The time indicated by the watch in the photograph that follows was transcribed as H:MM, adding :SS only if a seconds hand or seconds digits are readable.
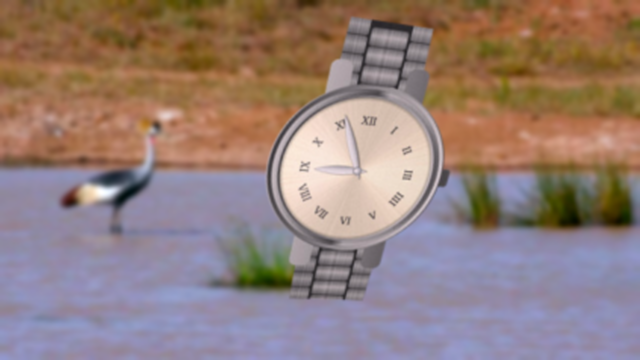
8:56
